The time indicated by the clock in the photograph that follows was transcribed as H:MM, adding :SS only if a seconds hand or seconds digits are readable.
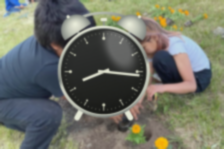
8:16
